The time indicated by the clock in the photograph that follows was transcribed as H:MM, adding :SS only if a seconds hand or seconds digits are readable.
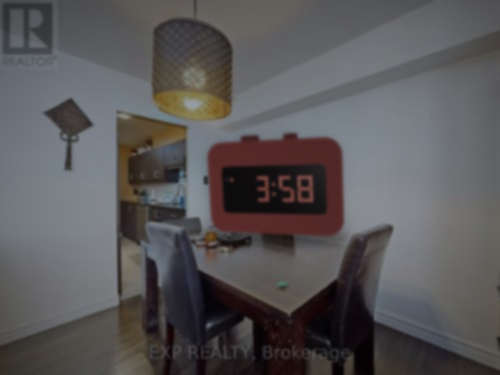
3:58
